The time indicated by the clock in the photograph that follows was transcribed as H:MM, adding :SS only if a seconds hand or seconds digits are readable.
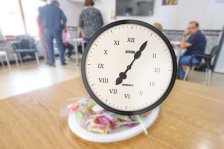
7:05
